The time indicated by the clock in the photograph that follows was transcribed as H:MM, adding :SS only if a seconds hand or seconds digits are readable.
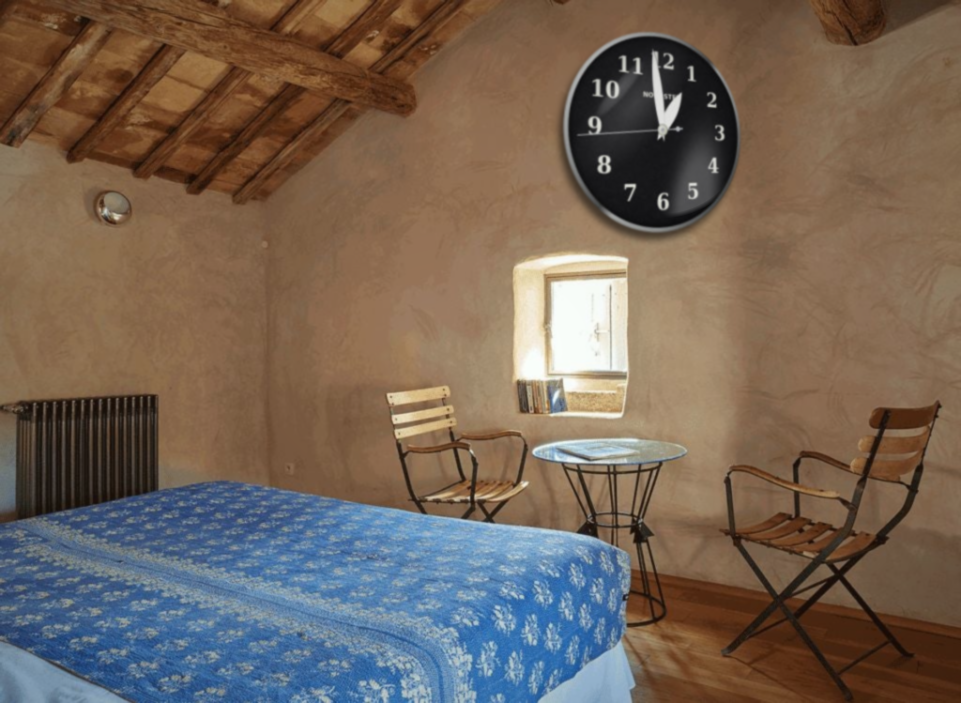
12:58:44
